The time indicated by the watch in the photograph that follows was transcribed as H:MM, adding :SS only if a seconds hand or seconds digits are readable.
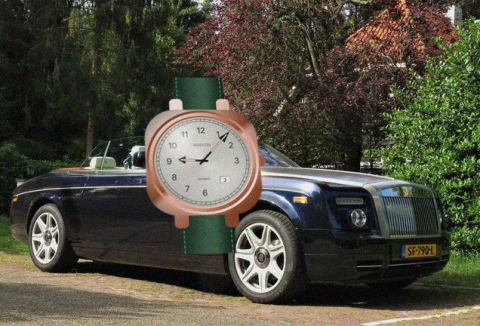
9:07
